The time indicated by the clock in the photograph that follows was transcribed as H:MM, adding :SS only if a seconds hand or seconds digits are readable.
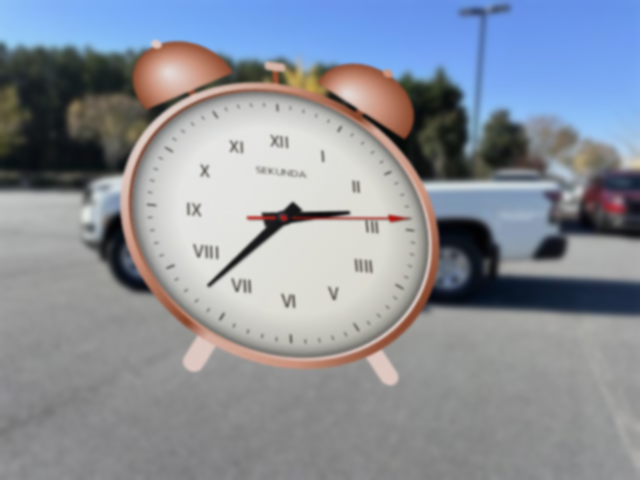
2:37:14
